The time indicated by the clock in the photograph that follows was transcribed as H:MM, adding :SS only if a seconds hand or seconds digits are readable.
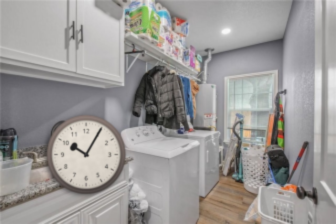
10:05
